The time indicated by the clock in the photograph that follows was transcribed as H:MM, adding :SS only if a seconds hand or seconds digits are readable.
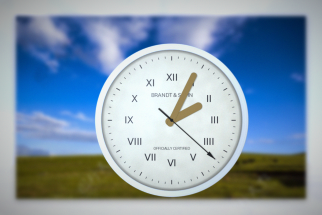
2:04:22
